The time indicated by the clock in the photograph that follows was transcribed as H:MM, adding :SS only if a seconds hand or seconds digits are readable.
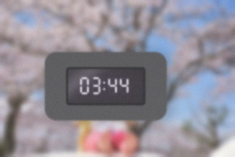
3:44
